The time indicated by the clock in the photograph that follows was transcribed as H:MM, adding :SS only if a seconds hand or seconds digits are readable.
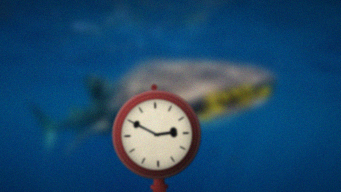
2:50
